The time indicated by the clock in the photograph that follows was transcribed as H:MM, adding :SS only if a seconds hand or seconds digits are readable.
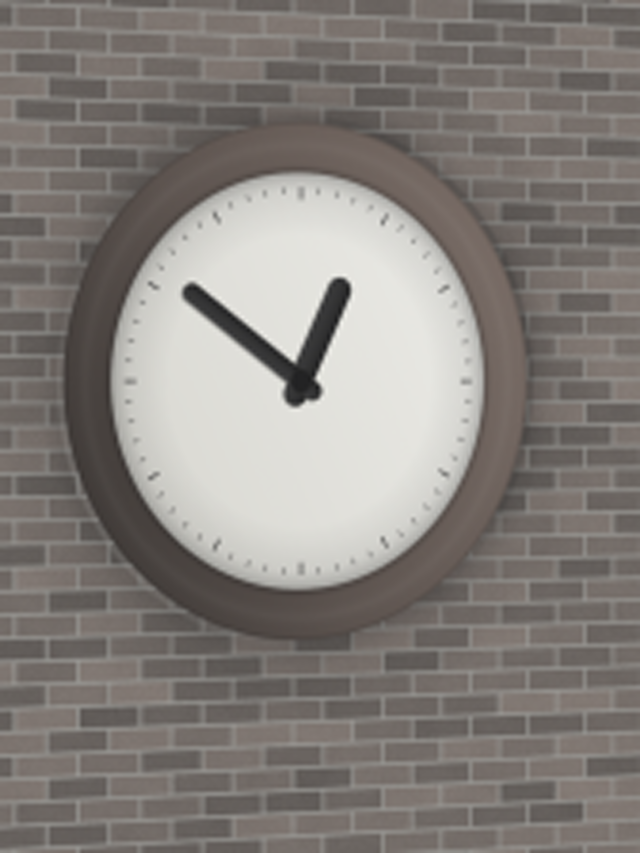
12:51
